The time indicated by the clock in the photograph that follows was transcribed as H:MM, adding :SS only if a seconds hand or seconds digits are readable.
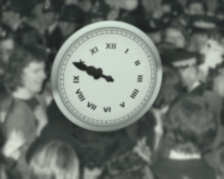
9:49
